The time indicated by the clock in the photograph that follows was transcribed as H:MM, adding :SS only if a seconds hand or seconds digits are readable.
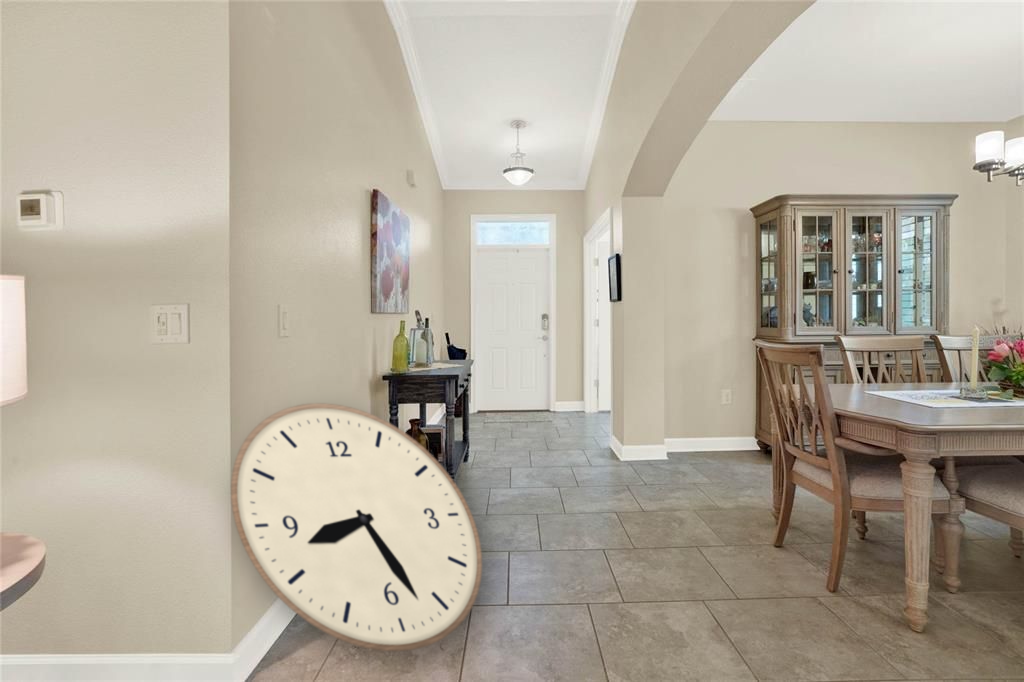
8:27
